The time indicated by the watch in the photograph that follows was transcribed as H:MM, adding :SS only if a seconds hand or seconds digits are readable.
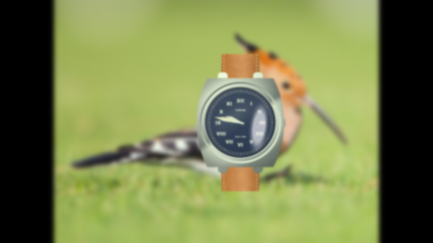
9:47
